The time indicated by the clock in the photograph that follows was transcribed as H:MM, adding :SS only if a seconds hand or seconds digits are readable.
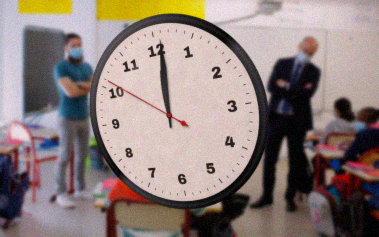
12:00:51
